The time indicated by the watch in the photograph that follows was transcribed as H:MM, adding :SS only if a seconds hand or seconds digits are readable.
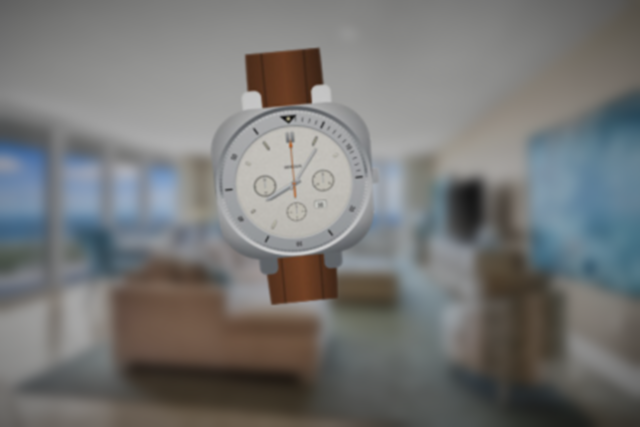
8:06
